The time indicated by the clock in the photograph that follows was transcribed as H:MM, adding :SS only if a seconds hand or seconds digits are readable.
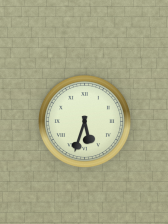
5:33
